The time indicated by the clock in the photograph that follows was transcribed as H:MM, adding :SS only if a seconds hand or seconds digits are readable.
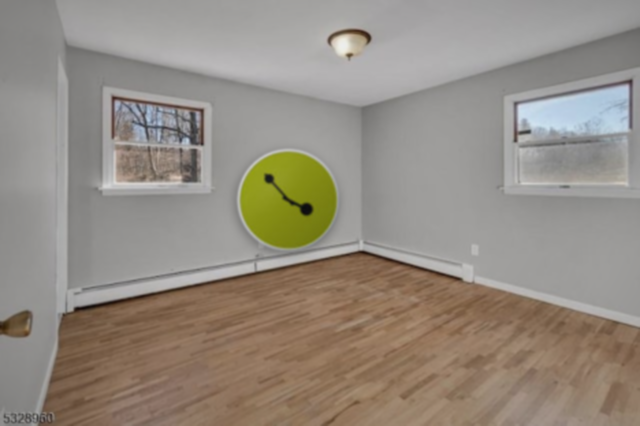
3:53
